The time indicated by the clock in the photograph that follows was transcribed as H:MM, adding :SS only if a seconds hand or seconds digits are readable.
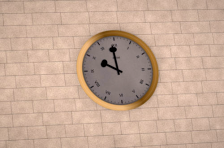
9:59
